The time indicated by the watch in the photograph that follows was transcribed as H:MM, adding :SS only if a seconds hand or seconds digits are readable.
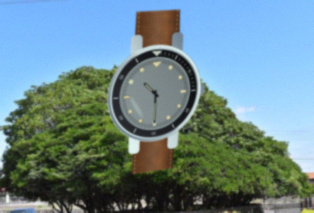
10:30
